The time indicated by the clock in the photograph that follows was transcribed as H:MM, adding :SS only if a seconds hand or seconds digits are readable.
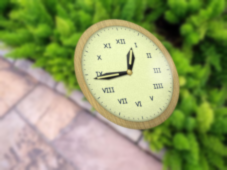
12:44
